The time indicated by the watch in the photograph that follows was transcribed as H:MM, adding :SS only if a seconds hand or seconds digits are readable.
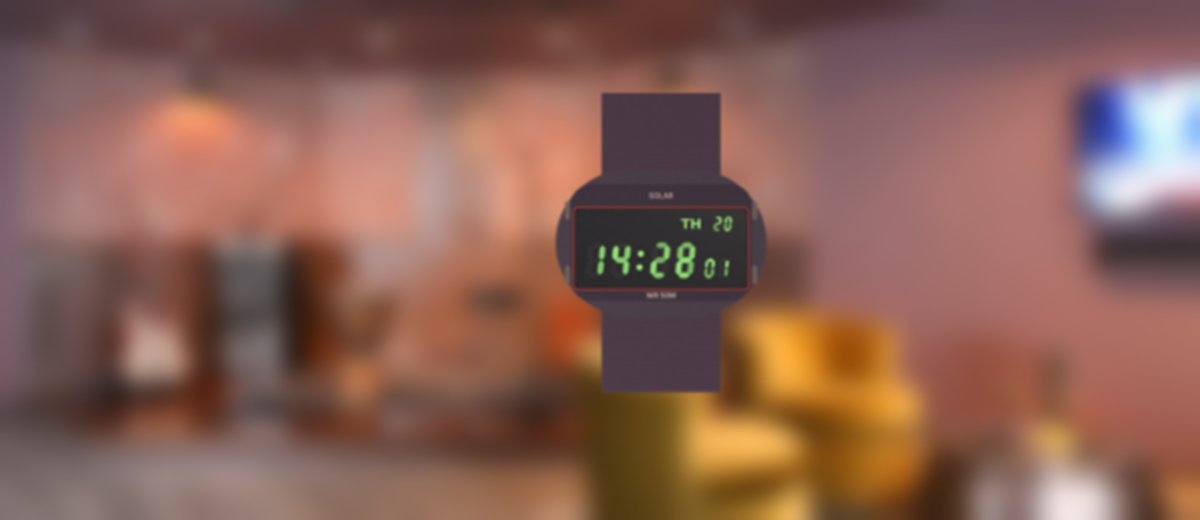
14:28:01
